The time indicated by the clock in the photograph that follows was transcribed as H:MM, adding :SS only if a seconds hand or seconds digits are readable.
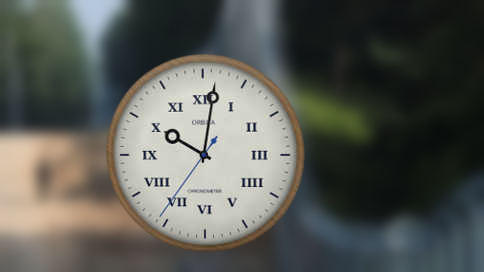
10:01:36
